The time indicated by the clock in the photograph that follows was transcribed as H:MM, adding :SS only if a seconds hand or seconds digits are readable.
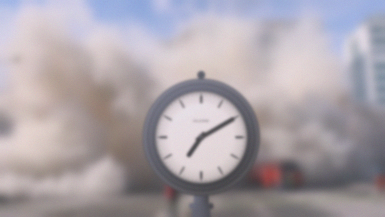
7:10
